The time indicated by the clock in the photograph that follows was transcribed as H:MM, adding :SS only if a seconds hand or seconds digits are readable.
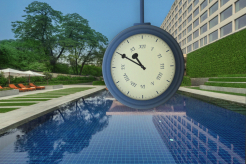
10:50
